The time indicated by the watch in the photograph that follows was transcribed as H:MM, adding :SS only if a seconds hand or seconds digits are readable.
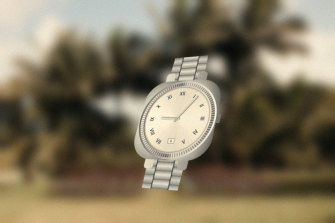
9:06
